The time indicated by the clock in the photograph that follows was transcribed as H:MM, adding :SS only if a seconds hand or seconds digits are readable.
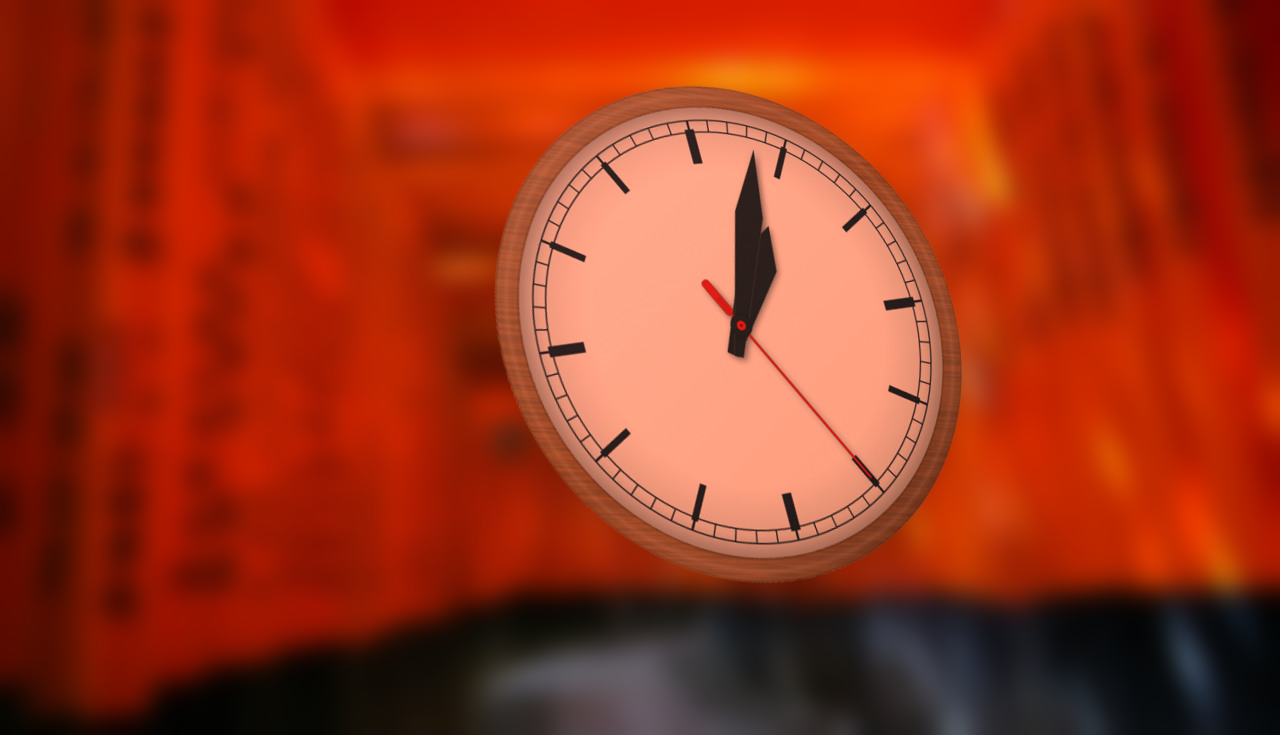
1:03:25
